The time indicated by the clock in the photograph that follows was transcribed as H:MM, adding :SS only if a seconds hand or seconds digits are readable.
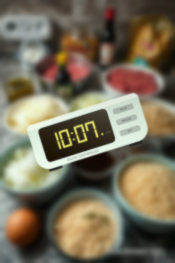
10:07
